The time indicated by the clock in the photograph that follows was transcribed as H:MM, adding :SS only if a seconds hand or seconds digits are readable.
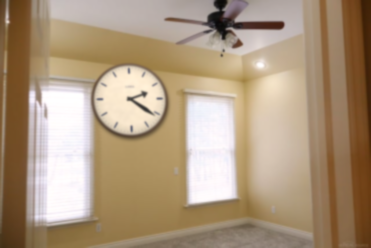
2:21
